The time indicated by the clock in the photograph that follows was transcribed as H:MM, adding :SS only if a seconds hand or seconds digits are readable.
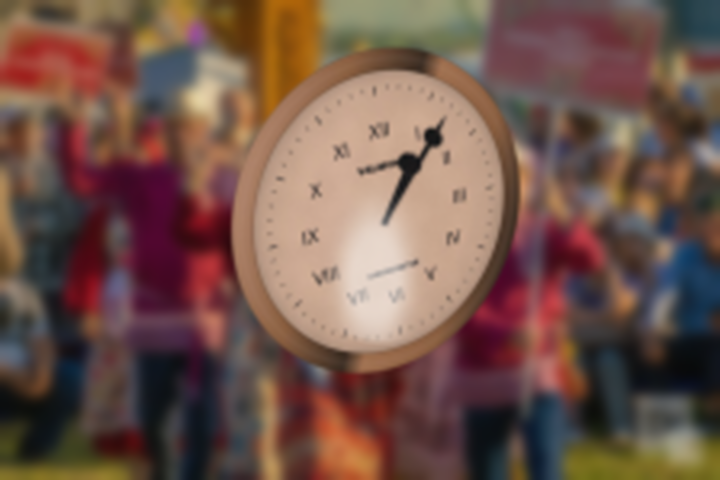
1:07
